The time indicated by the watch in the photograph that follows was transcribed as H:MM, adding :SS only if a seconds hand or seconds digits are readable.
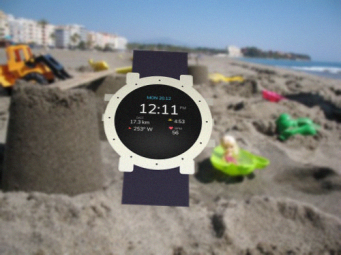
12:11
